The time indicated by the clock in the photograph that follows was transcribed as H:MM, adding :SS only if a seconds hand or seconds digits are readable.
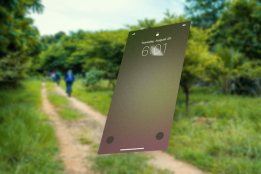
6:01
